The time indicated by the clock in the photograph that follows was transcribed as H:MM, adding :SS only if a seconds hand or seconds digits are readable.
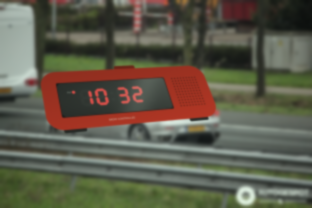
10:32
